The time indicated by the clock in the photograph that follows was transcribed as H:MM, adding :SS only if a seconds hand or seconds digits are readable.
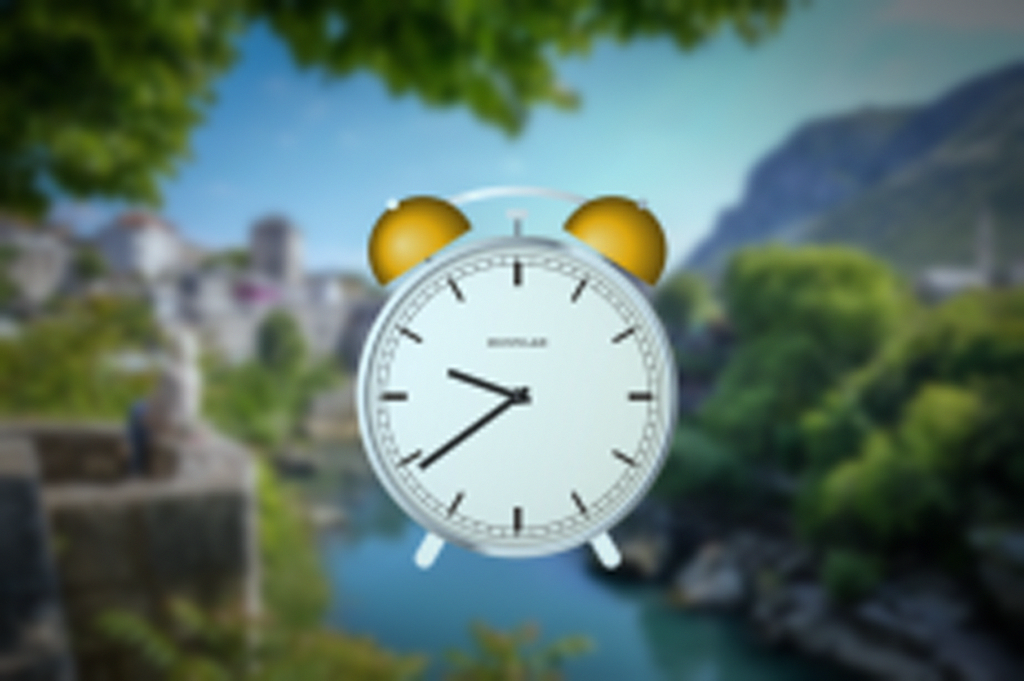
9:39
